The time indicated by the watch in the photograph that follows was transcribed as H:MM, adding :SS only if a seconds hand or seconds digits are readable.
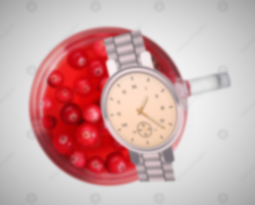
1:22
